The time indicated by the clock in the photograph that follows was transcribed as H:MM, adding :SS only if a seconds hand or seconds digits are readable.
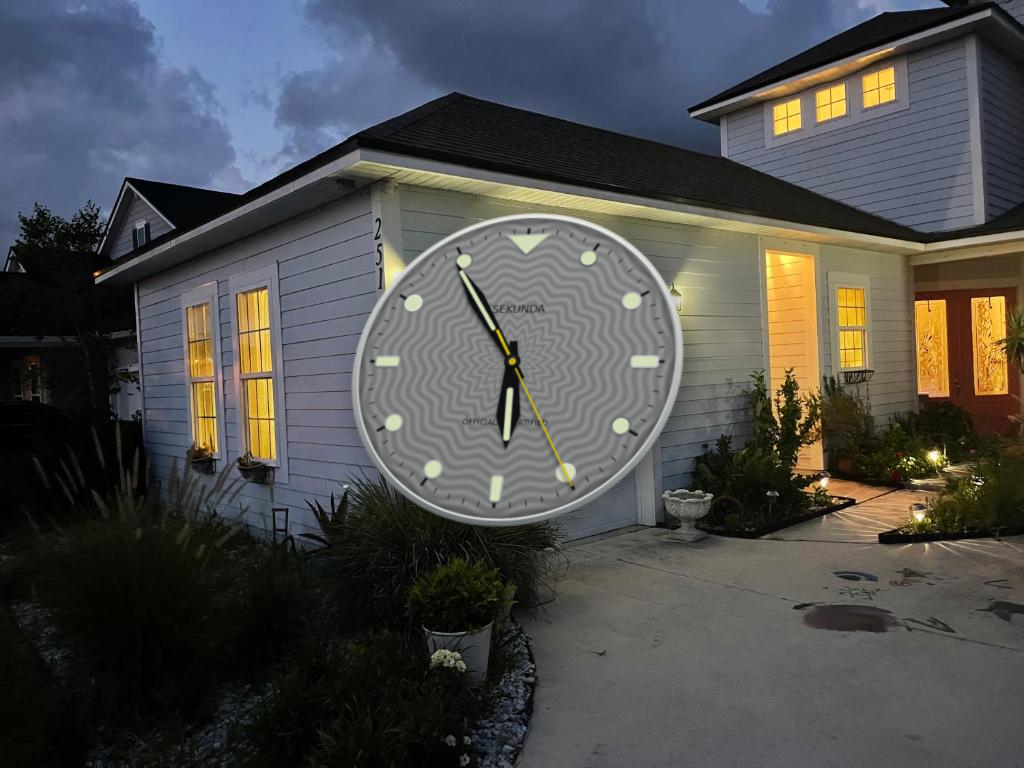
5:54:25
